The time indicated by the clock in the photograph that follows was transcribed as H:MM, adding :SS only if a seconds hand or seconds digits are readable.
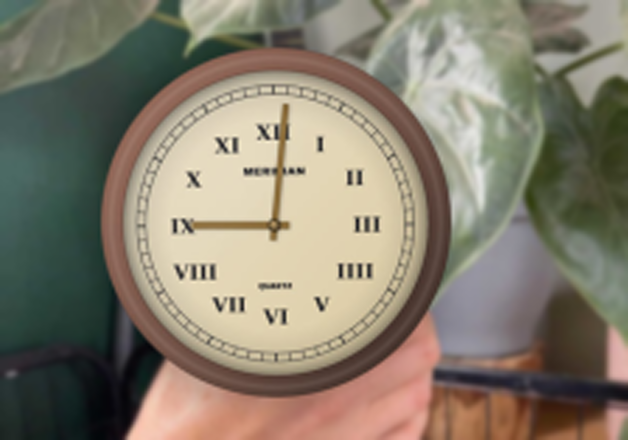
9:01
